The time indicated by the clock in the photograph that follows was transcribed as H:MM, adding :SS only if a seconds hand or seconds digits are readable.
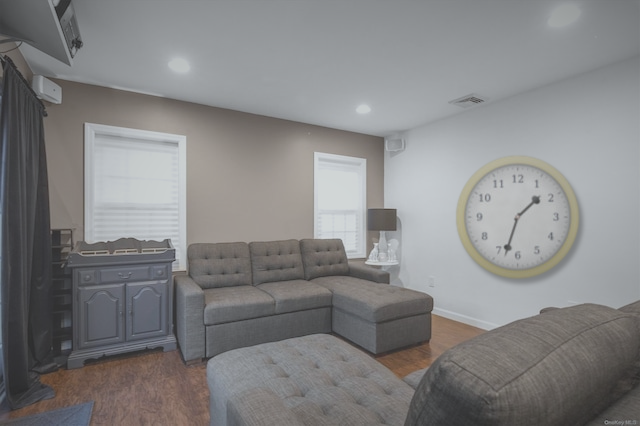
1:33
